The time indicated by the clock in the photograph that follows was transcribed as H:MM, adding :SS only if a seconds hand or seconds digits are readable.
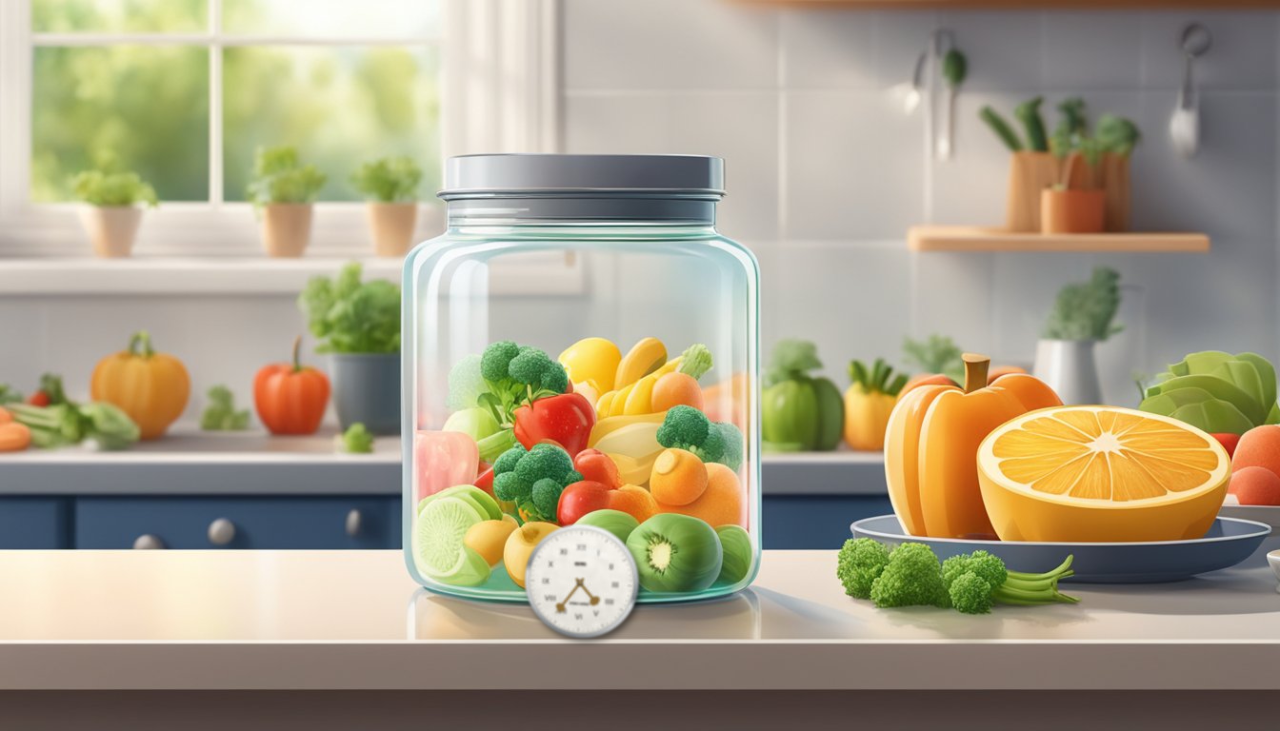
4:36
